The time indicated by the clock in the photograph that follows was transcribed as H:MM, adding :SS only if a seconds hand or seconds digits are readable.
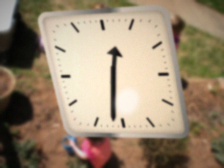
12:32
